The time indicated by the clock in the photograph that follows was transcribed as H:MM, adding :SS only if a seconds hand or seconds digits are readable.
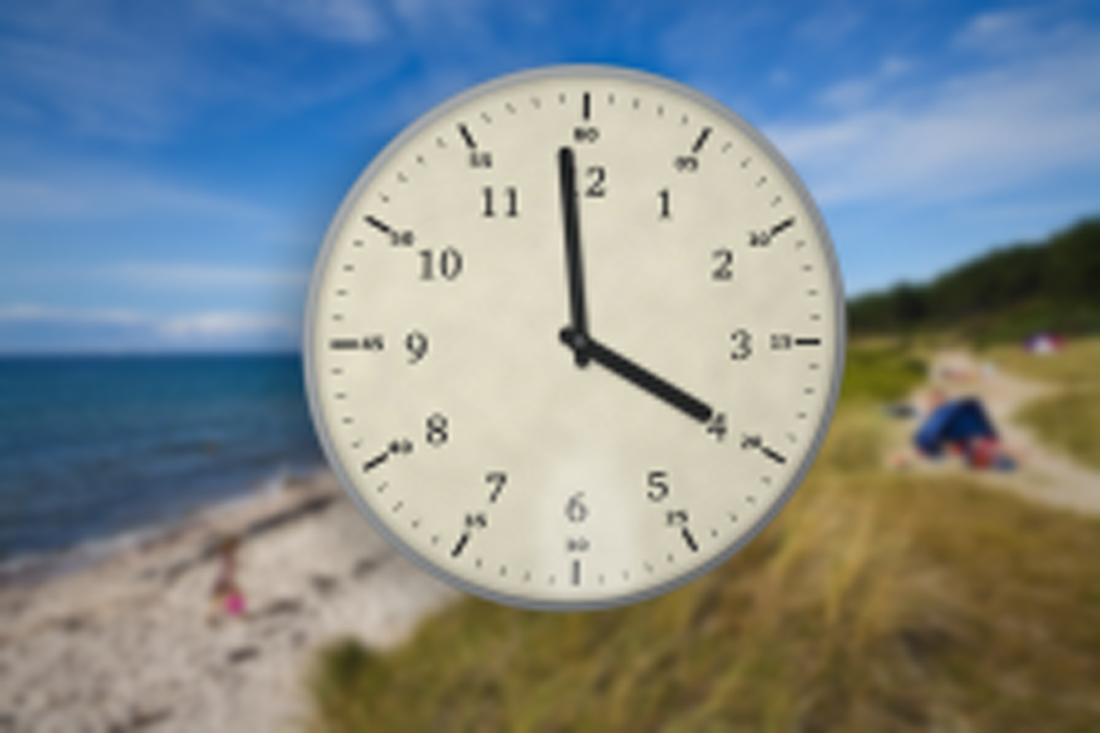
3:59
